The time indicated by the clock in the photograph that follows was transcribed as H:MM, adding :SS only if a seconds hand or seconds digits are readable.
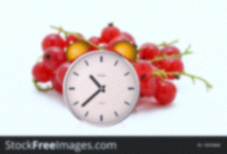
10:38
